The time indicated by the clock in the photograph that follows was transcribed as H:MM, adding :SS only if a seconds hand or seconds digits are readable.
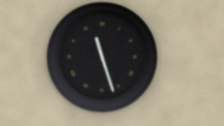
11:27
